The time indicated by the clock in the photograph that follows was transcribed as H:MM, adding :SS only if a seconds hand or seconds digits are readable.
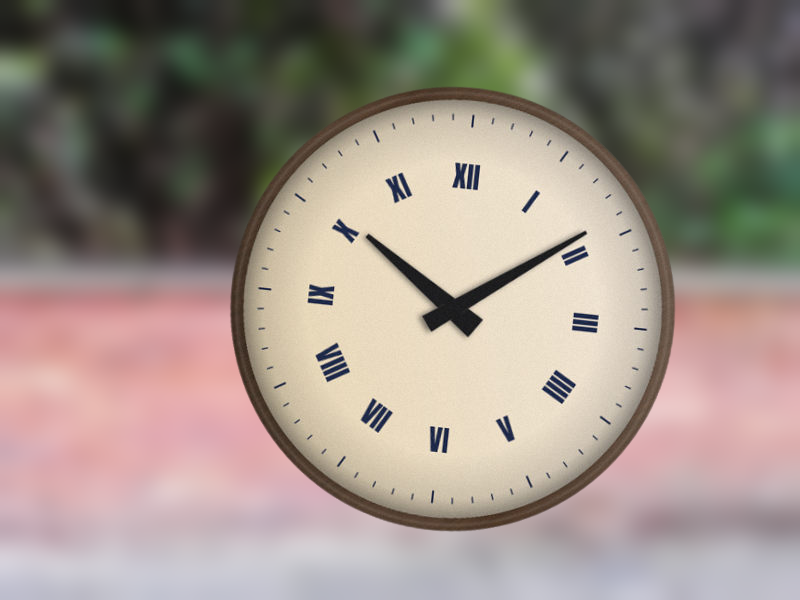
10:09
